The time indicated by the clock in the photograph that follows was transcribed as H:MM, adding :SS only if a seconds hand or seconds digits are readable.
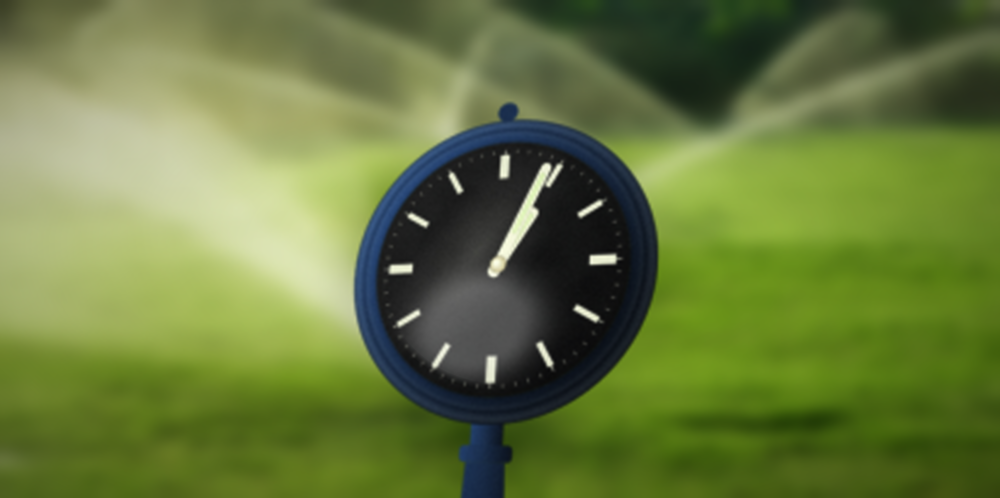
1:04
